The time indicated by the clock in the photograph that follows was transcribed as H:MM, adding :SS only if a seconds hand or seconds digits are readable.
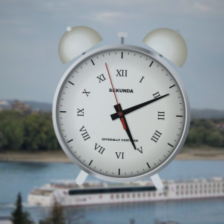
5:10:57
